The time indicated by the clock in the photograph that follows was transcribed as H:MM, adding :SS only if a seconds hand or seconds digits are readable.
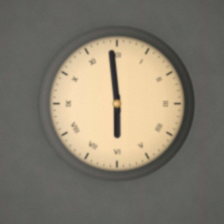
5:59
